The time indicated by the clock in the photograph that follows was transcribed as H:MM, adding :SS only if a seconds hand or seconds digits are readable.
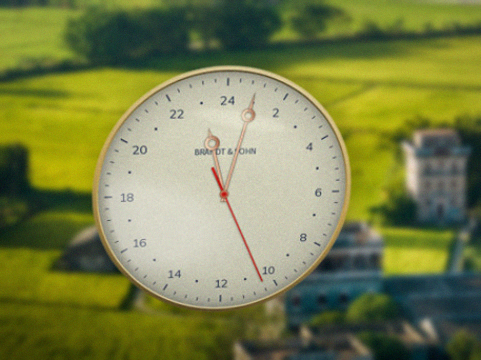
23:02:26
